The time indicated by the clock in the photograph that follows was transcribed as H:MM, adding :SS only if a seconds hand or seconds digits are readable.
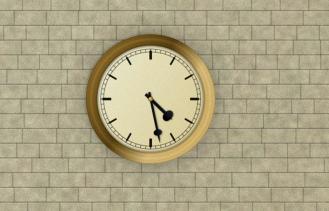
4:28
